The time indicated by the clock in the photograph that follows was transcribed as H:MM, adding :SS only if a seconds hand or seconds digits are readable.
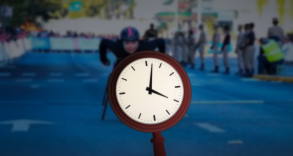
4:02
